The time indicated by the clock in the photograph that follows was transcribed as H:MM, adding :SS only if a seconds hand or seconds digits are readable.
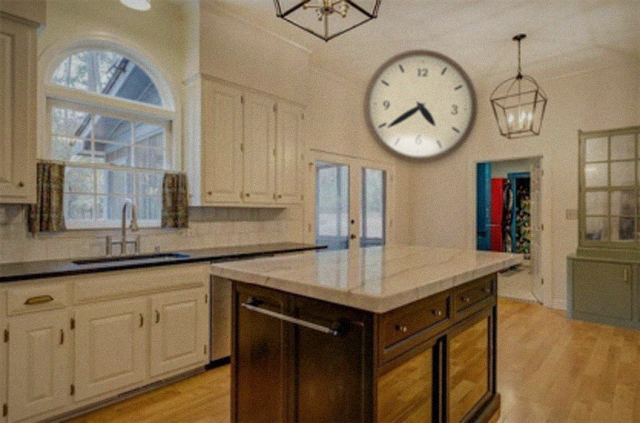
4:39
